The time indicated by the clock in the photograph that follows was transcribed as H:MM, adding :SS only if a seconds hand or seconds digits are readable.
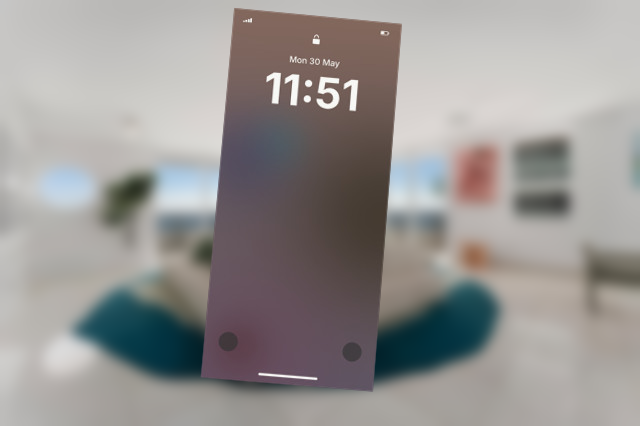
11:51
